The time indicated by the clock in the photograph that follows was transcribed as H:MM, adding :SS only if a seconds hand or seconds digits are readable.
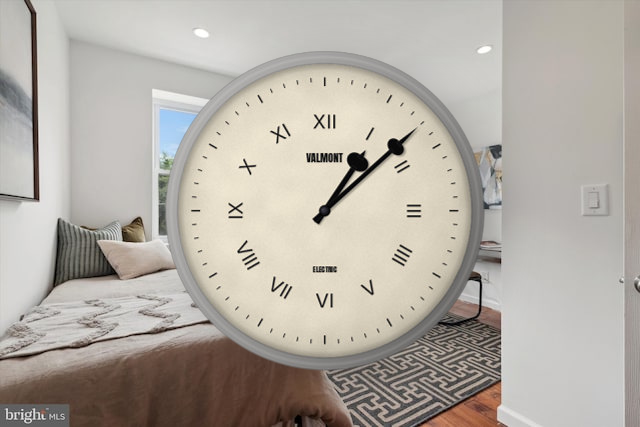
1:08
